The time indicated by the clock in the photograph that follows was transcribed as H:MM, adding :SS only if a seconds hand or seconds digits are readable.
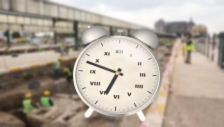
6:48
